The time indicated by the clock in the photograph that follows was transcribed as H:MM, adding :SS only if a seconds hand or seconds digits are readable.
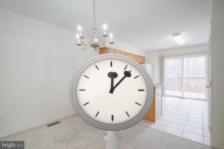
12:07
